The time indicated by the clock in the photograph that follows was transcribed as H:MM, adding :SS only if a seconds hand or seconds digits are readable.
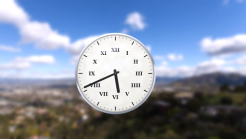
5:41
